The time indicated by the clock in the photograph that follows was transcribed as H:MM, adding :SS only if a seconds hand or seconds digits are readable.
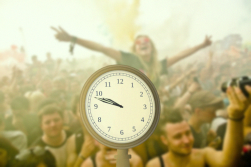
9:48
